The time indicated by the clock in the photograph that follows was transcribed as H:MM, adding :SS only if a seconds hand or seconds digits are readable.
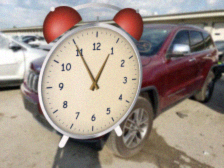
12:55
